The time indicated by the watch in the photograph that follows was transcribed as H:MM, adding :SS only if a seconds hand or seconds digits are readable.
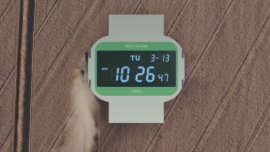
10:26:47
